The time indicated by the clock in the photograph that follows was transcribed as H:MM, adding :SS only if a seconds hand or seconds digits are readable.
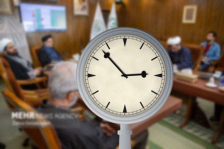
2:53
